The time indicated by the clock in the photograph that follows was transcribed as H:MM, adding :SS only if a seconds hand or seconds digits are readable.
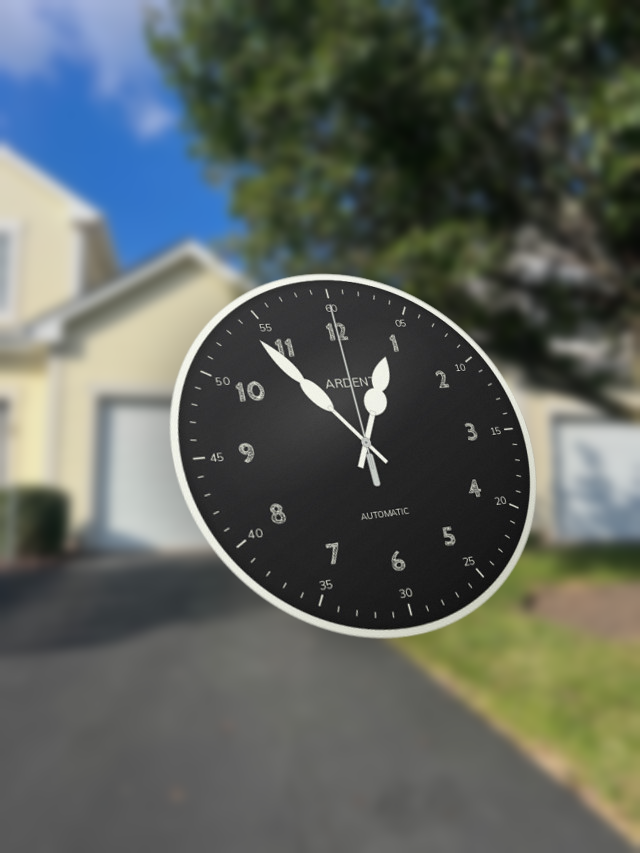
12:54:00
